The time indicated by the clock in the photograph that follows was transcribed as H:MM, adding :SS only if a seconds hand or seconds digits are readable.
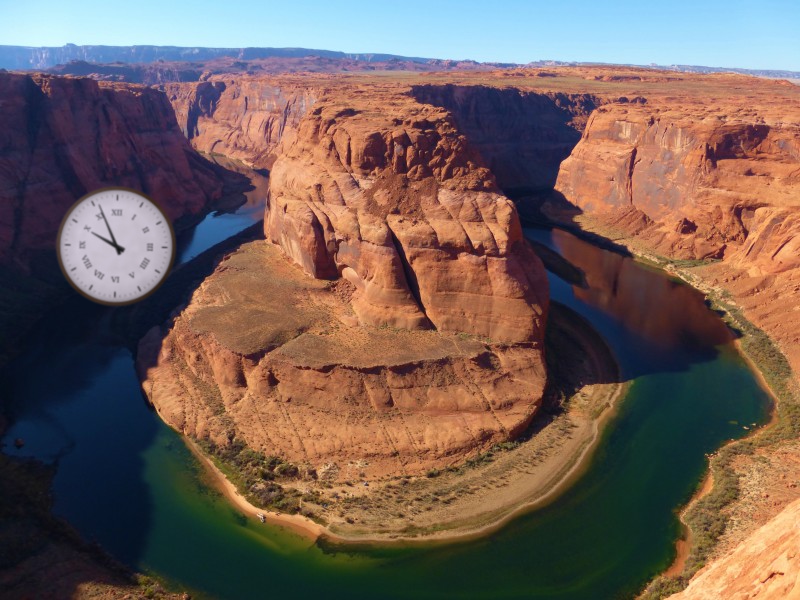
9:56
